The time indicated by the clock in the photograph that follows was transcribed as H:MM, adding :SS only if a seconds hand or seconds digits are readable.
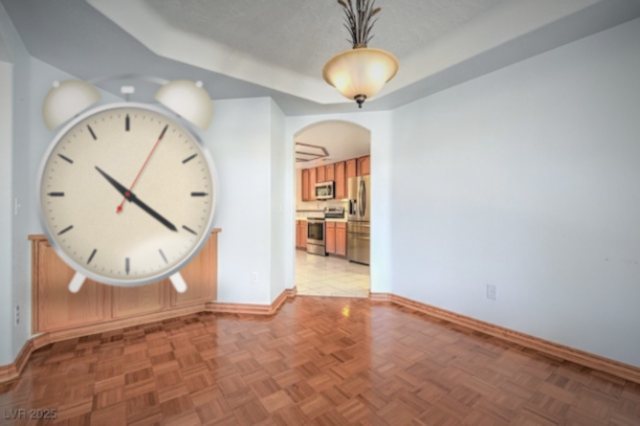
10:21:05
